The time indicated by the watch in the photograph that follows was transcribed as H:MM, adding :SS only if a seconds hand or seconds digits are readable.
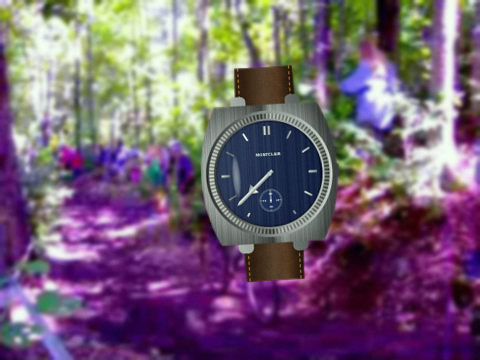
7:38
